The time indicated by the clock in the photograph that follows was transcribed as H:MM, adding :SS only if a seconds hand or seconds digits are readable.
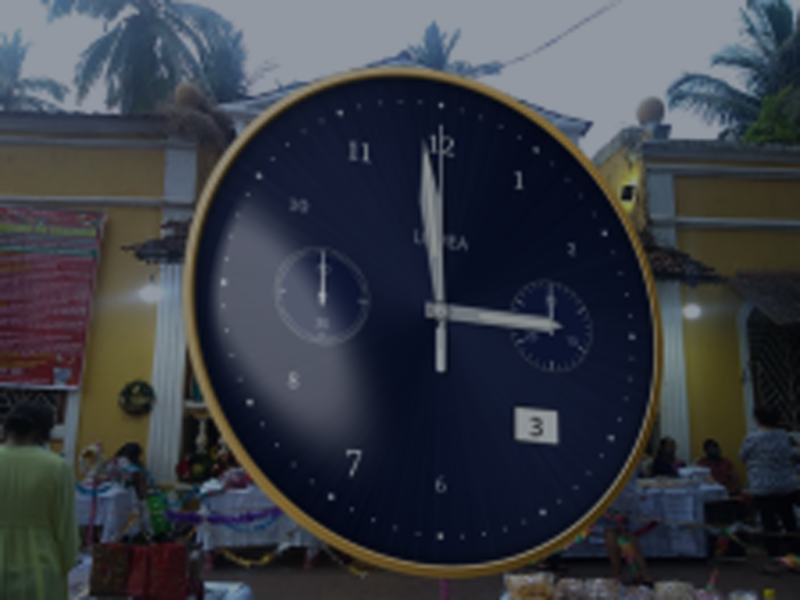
2:59
